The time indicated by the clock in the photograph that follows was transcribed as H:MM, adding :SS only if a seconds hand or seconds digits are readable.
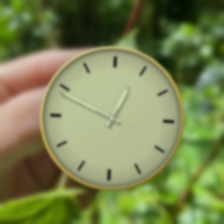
12:49
